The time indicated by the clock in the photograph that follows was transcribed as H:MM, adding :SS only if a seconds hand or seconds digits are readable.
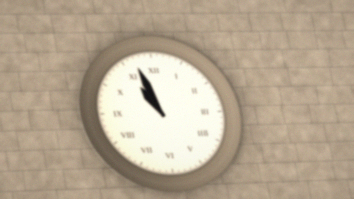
10:57
